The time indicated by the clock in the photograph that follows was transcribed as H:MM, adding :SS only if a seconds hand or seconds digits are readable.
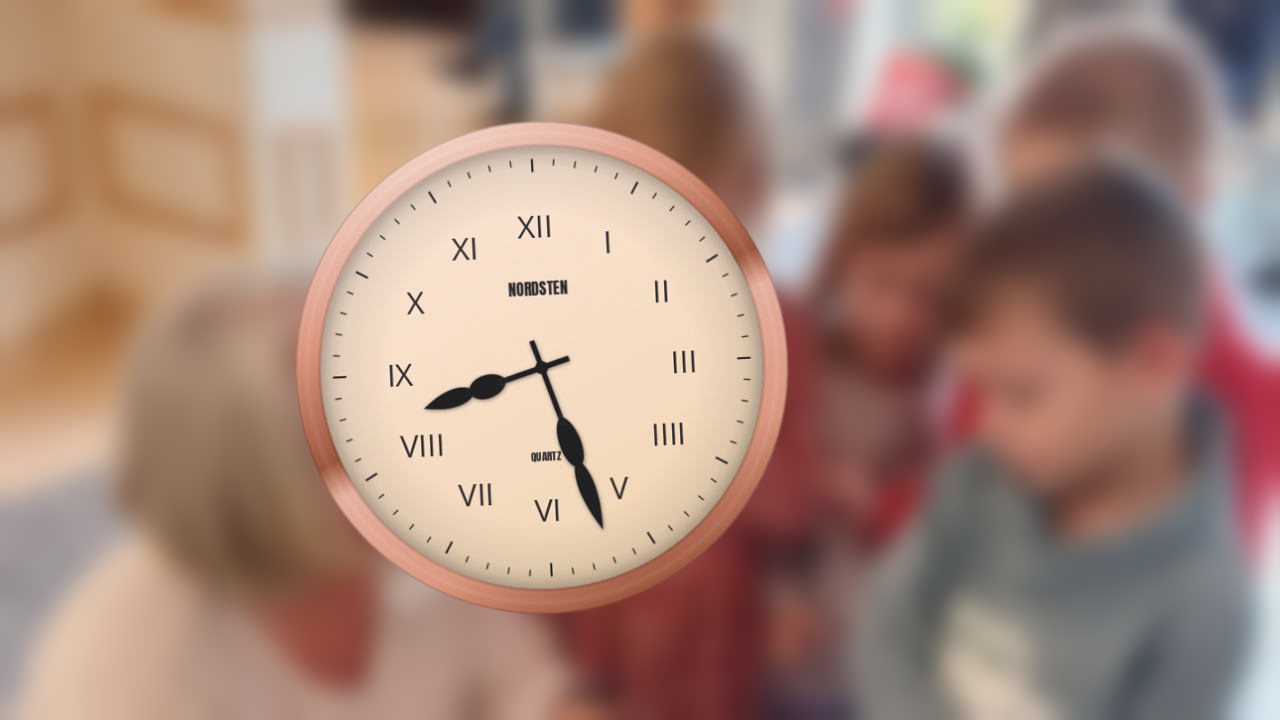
8:27
